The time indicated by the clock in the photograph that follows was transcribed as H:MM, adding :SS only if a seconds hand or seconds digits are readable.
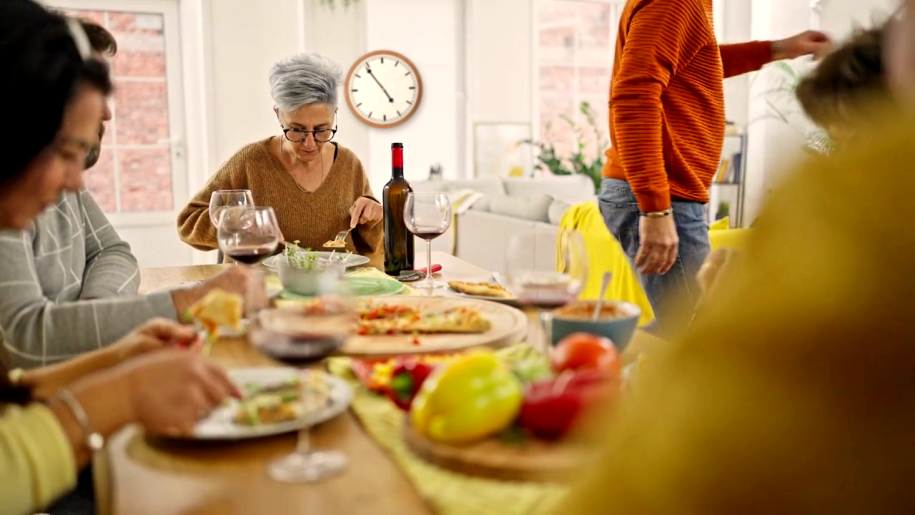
4:54
